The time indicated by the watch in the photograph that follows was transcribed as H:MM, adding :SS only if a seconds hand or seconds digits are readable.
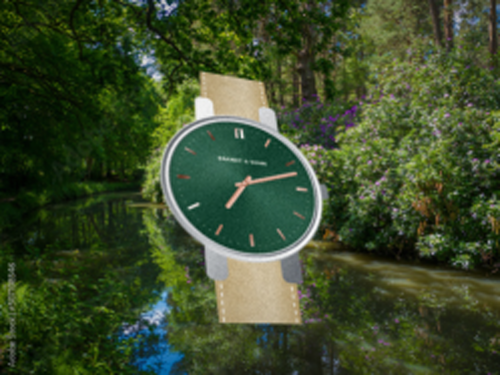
7:12
